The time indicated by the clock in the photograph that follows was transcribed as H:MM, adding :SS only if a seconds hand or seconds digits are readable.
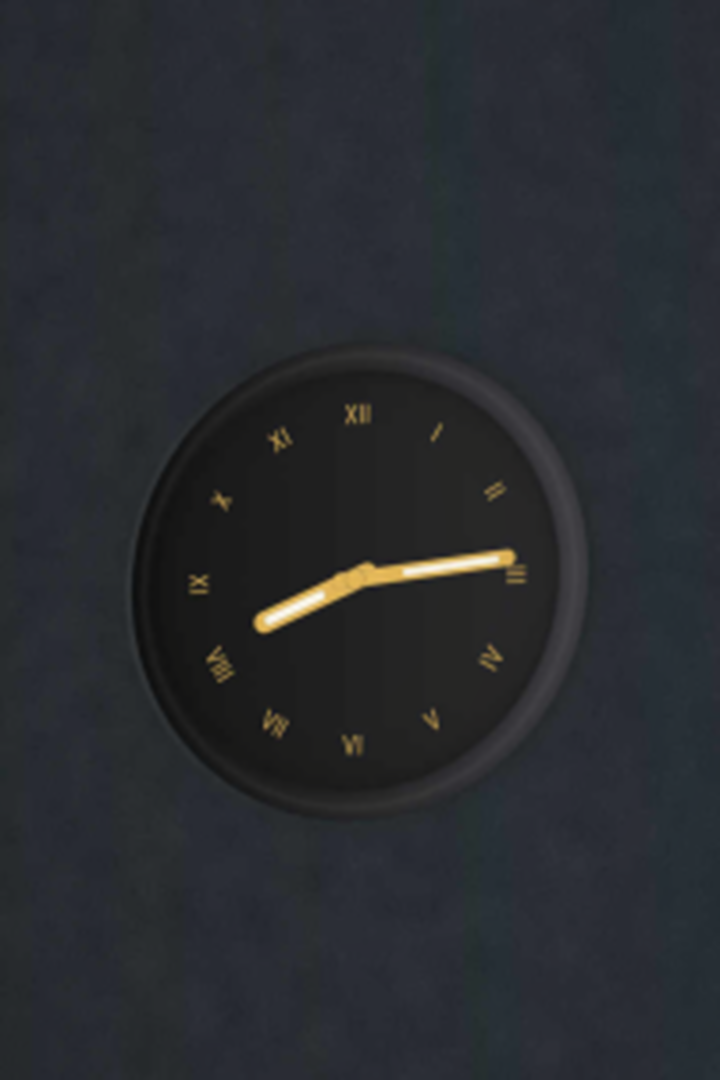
8:14
